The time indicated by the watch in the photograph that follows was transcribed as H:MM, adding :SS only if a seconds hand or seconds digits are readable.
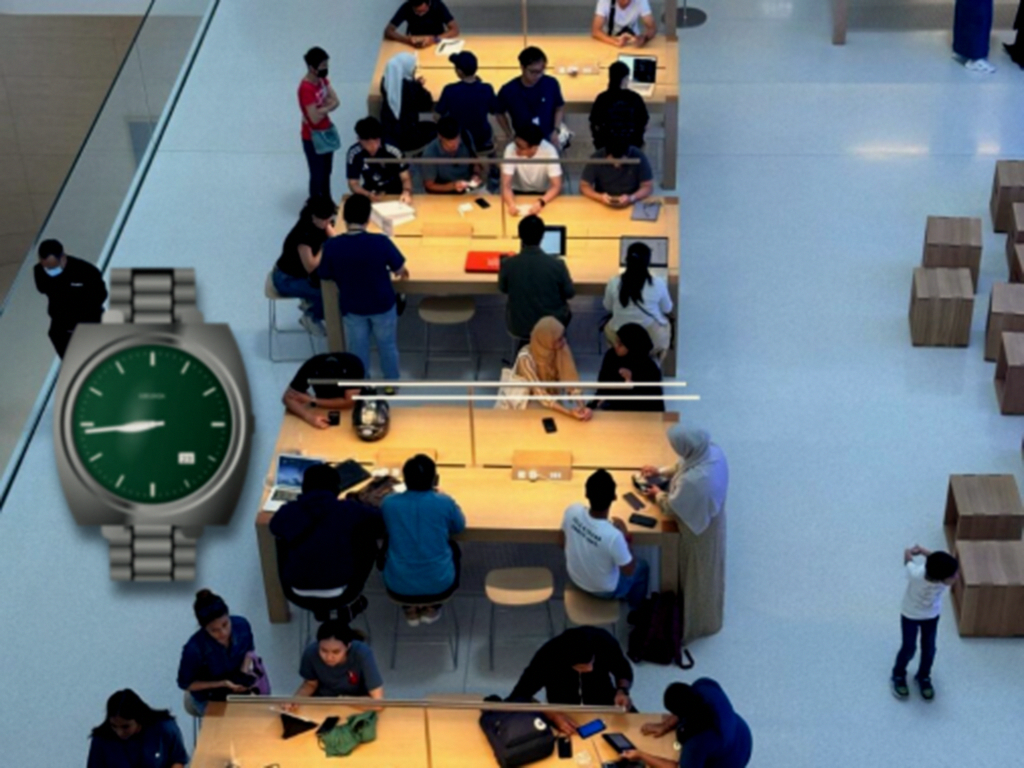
8:44
